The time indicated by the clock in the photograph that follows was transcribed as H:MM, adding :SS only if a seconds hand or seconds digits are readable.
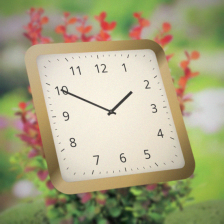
1:50
